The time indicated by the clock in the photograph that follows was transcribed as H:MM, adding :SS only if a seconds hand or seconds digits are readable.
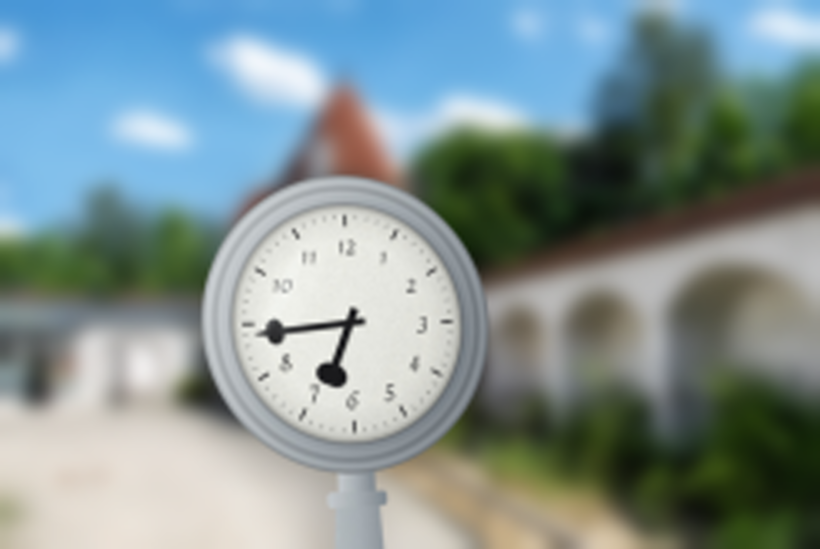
6:44
